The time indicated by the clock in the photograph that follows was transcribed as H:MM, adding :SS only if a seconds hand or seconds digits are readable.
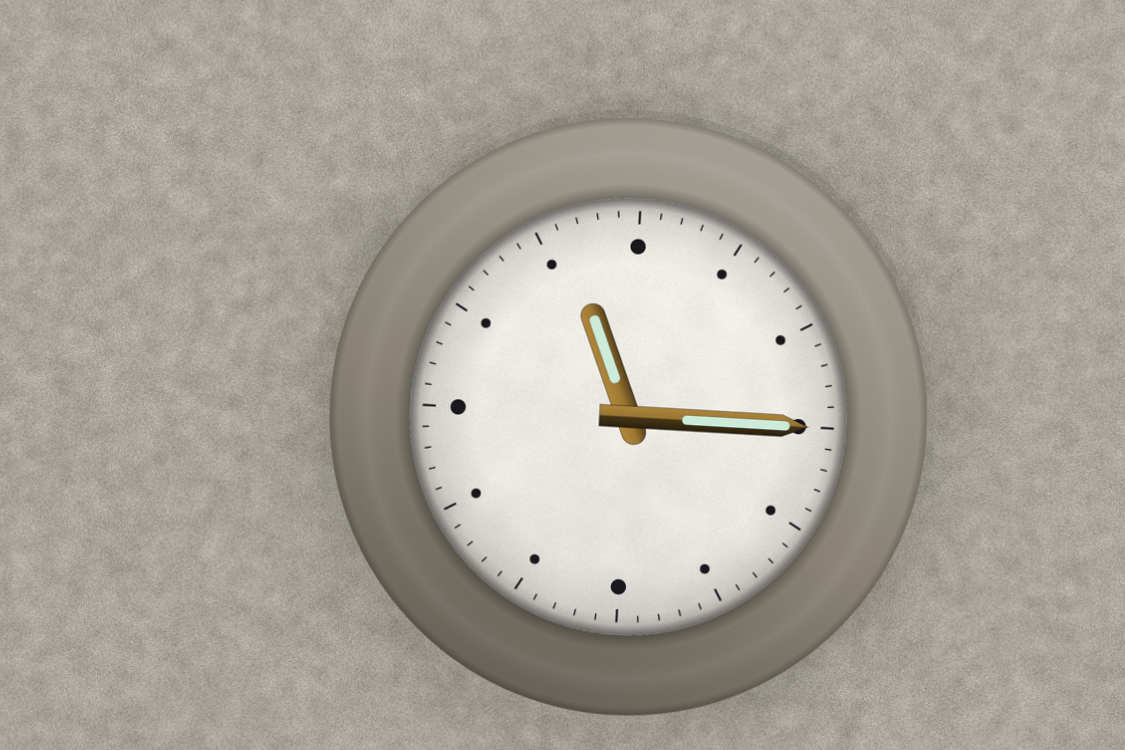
11:15
